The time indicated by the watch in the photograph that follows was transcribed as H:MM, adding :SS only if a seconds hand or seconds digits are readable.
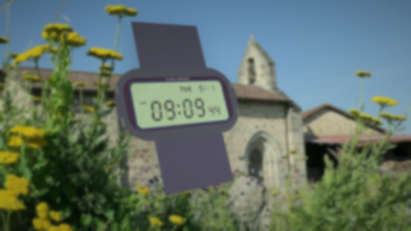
9:09
